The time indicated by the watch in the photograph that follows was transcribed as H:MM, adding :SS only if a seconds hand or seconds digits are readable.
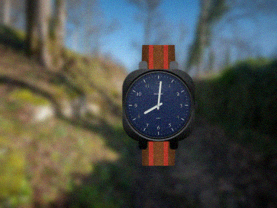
8:01
